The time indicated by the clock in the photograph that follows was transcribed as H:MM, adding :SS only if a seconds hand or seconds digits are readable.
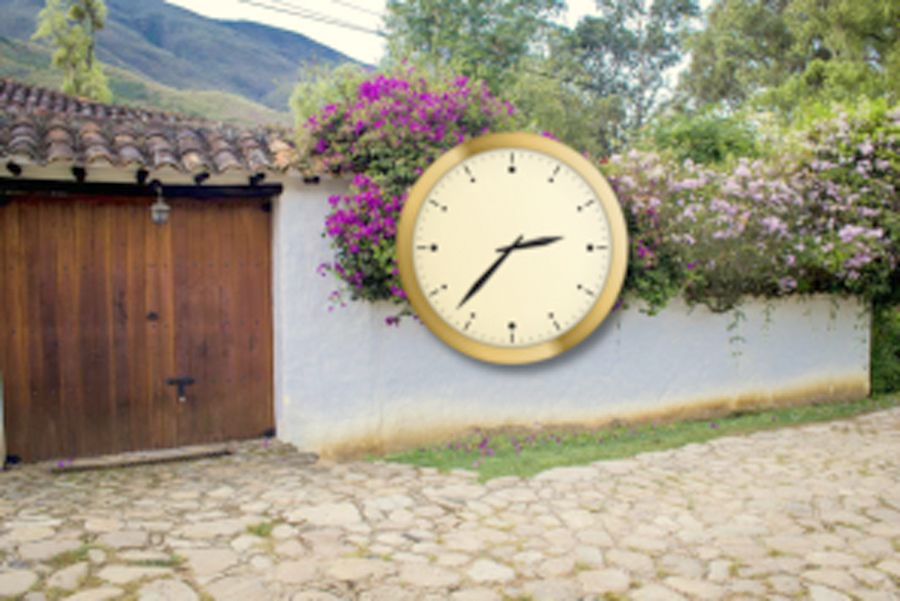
2:37
